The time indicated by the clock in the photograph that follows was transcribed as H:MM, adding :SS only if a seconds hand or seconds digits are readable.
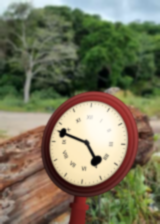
4:48
